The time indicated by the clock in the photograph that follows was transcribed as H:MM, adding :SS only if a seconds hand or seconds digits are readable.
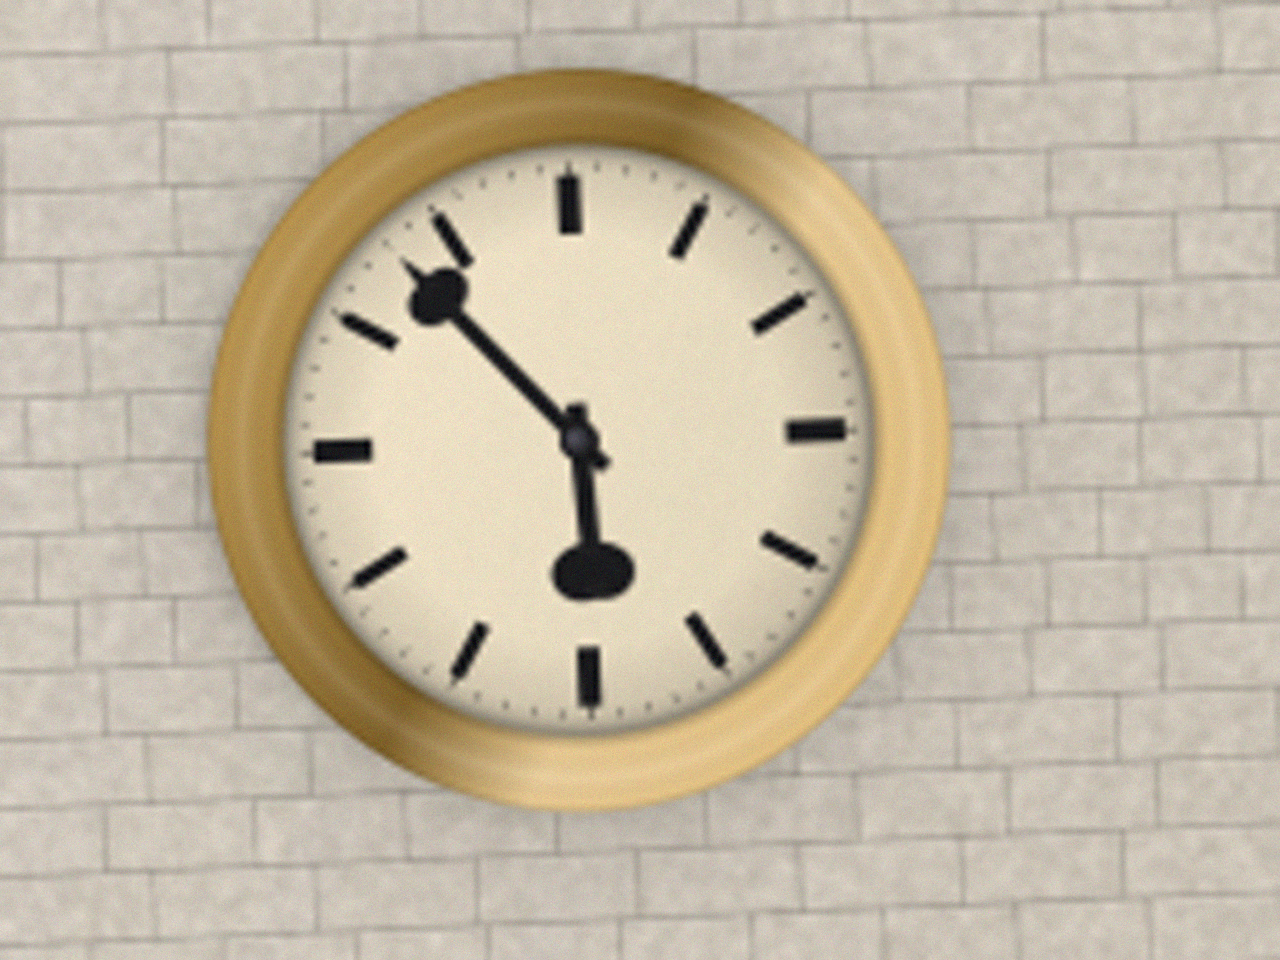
5:53
